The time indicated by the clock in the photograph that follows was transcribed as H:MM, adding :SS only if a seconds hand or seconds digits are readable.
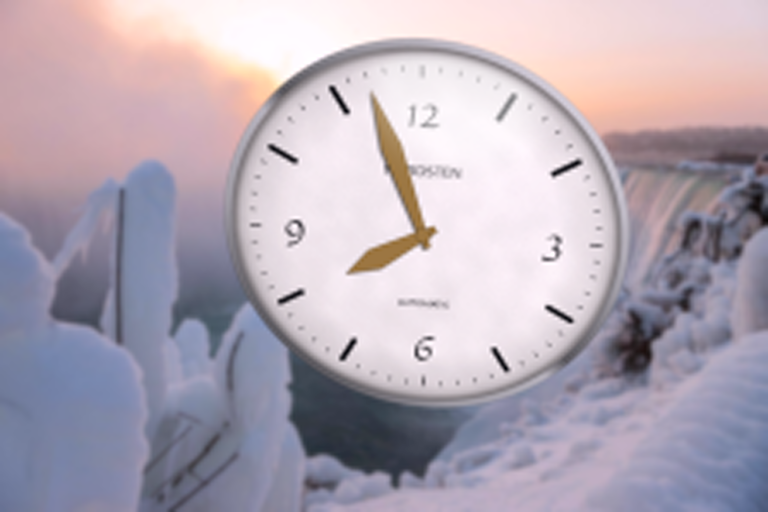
7:57
